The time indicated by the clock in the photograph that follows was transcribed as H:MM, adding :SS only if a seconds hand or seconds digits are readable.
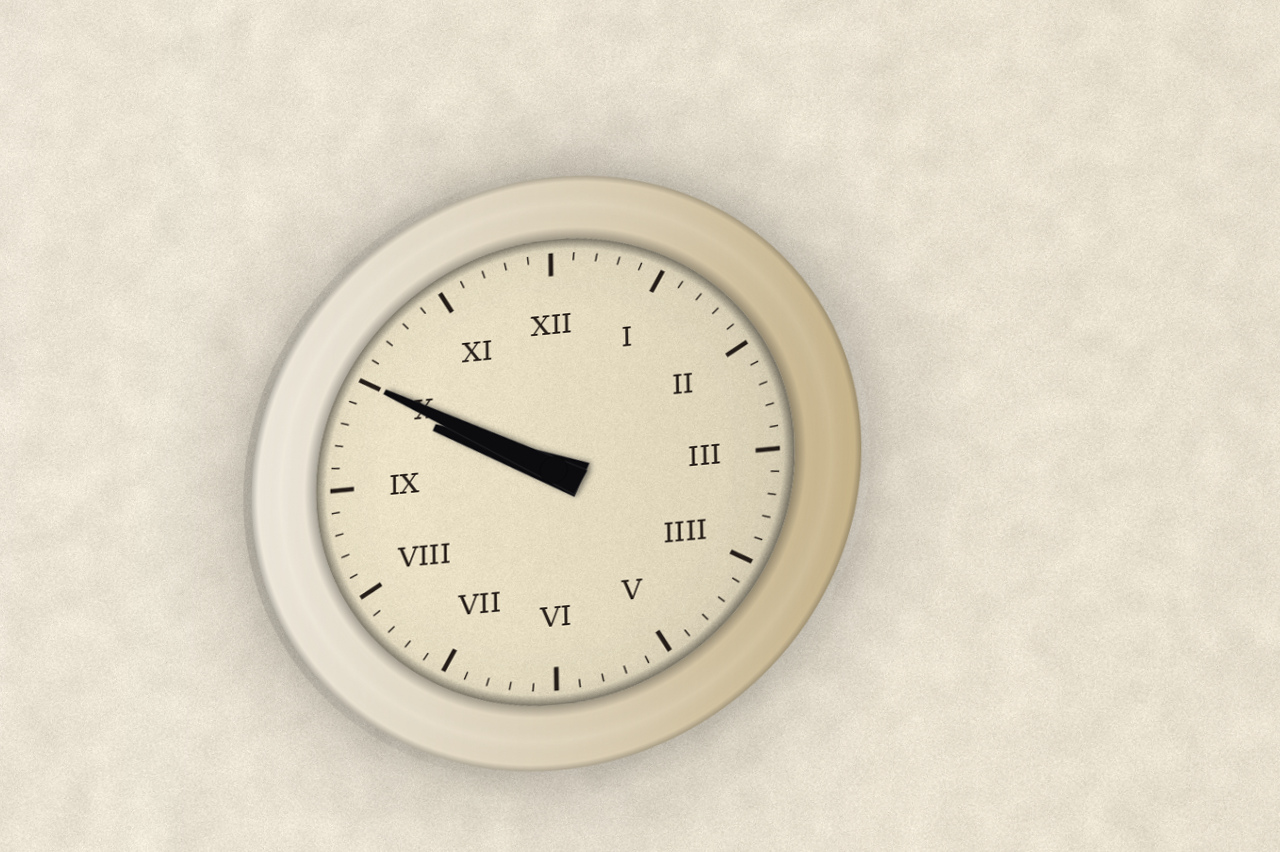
9:50
